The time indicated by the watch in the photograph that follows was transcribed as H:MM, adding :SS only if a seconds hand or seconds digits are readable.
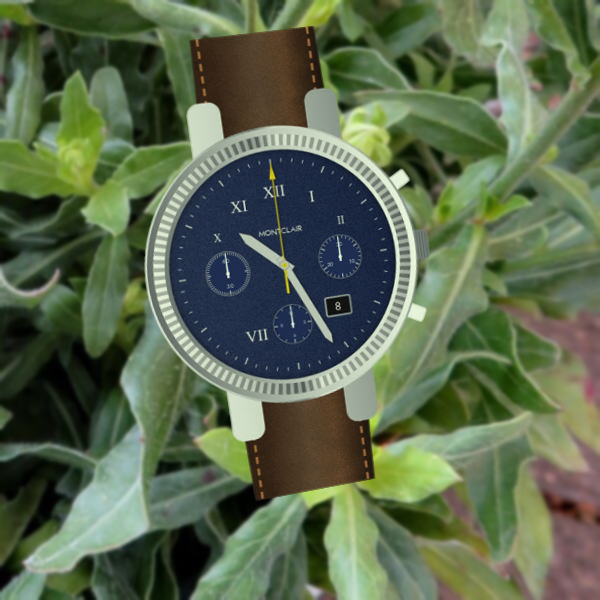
10:26
